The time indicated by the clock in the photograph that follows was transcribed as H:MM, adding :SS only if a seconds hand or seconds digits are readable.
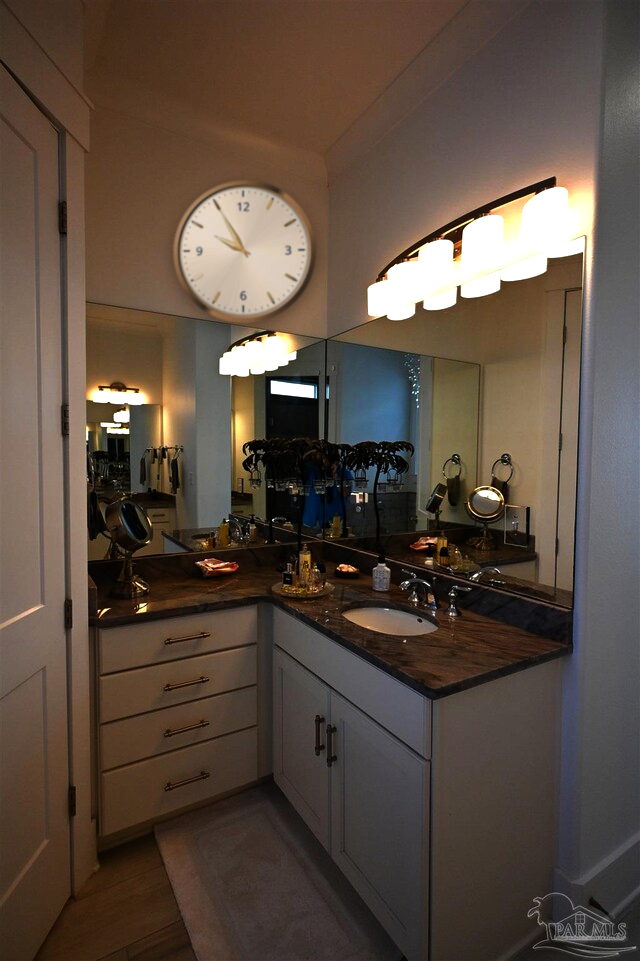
9:55
